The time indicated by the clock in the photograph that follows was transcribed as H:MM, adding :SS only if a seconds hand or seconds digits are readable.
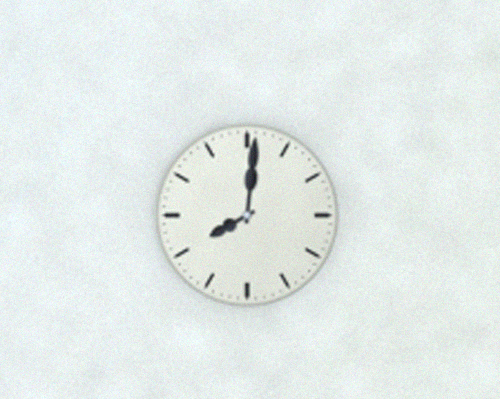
8:01
